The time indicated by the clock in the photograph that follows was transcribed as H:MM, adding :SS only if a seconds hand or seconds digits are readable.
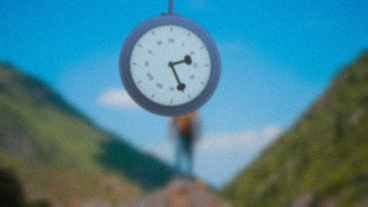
2:26
